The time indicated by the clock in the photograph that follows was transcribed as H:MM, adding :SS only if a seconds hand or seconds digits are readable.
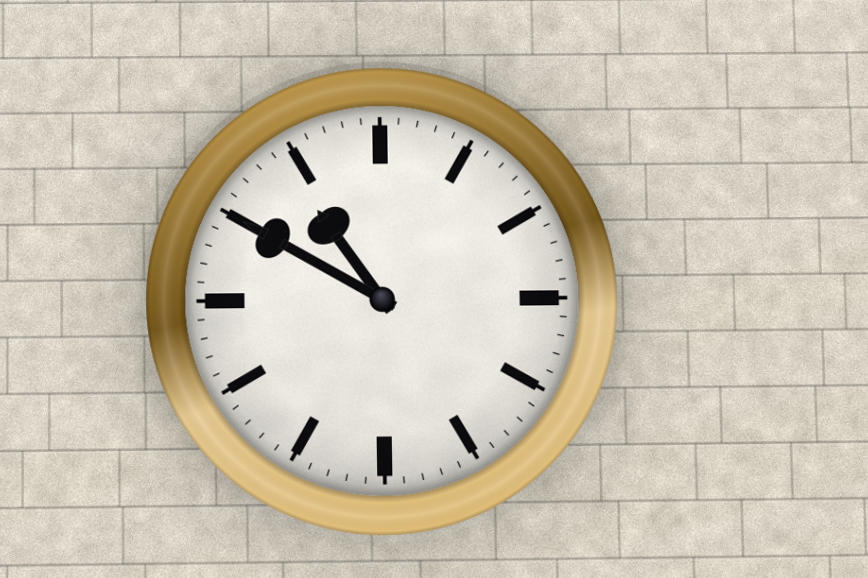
10:50
